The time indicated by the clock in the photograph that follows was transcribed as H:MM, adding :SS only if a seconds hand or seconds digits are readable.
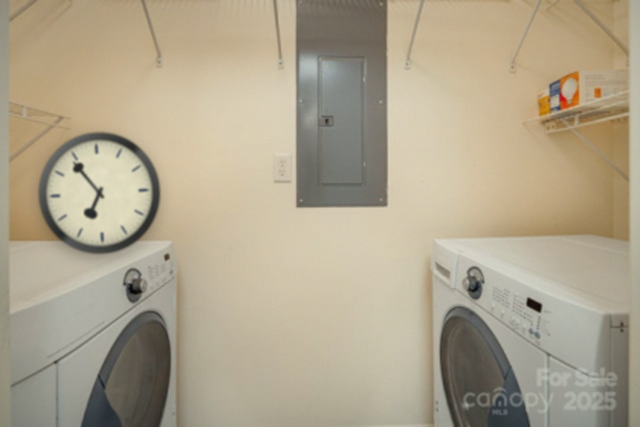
6:54
